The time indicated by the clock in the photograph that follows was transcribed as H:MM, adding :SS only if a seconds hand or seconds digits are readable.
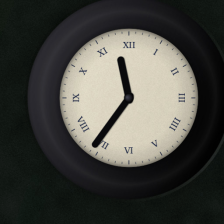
11:36
